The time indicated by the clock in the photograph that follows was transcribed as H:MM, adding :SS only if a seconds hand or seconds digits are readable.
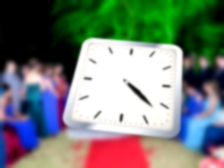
4:22
